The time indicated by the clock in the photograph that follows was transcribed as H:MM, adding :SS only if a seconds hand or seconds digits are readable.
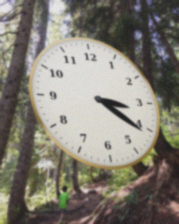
3:21
